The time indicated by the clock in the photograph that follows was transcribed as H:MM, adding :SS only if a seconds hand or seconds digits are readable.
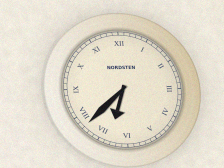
6:38
